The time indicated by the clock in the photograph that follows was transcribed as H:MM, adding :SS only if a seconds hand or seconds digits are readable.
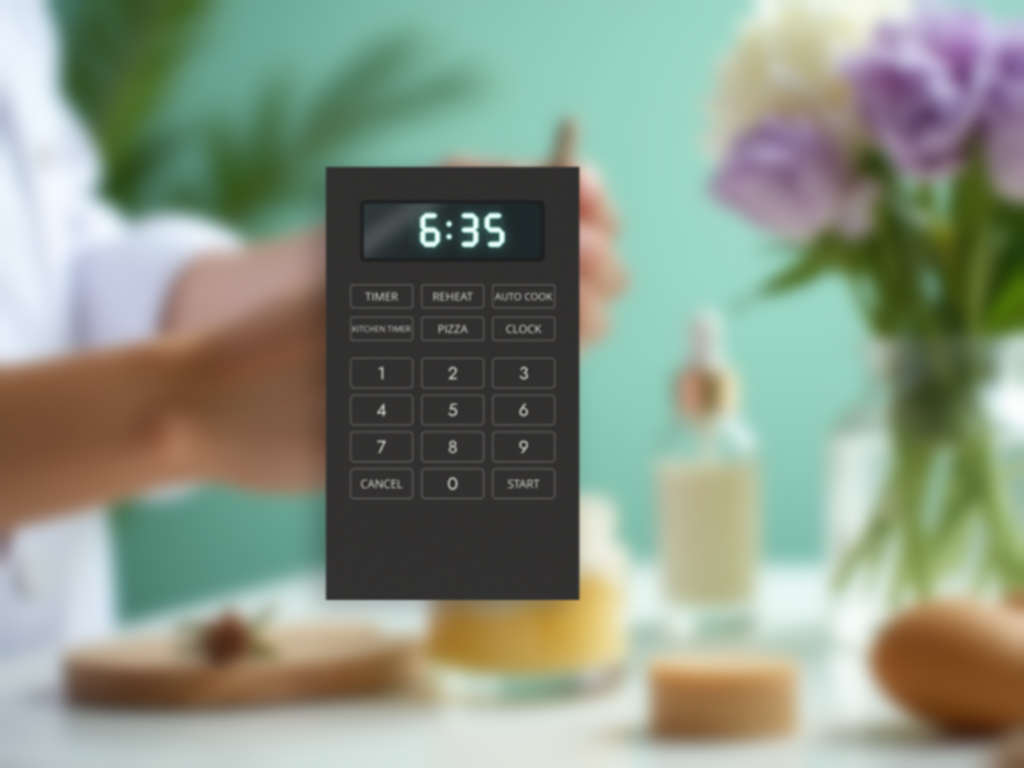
6:35
